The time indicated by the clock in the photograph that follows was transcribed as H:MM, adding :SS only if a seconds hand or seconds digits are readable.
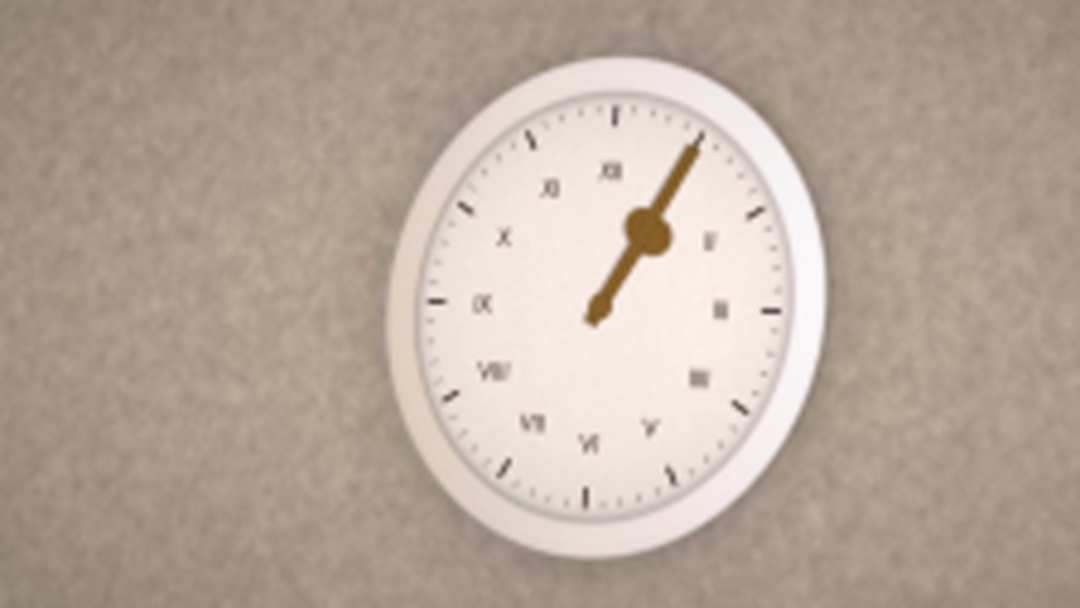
1:05
